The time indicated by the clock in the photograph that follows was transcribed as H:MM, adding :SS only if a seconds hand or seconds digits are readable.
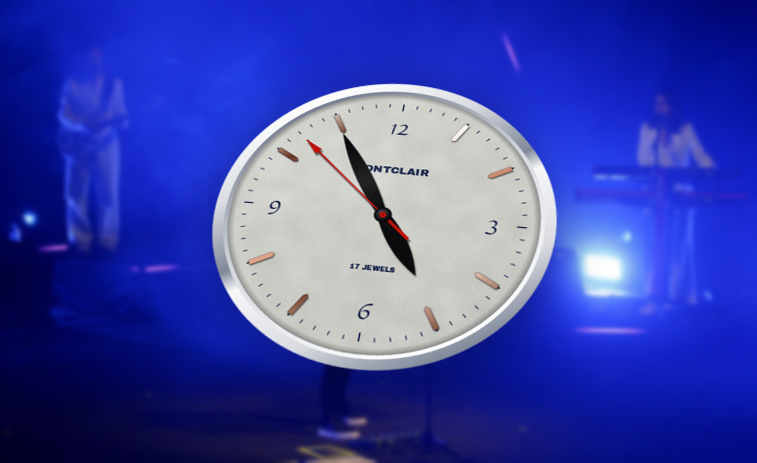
4:54:52
